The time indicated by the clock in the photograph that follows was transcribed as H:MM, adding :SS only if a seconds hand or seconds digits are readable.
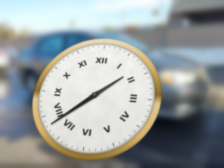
1:38
